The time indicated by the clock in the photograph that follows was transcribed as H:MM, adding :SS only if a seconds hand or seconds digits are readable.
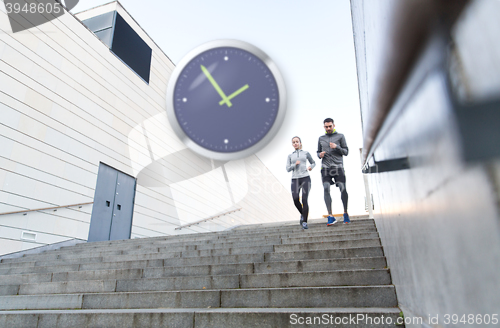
1:54
